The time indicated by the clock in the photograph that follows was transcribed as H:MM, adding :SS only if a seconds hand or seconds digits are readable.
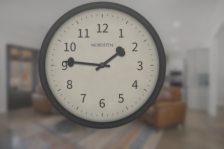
1:46
